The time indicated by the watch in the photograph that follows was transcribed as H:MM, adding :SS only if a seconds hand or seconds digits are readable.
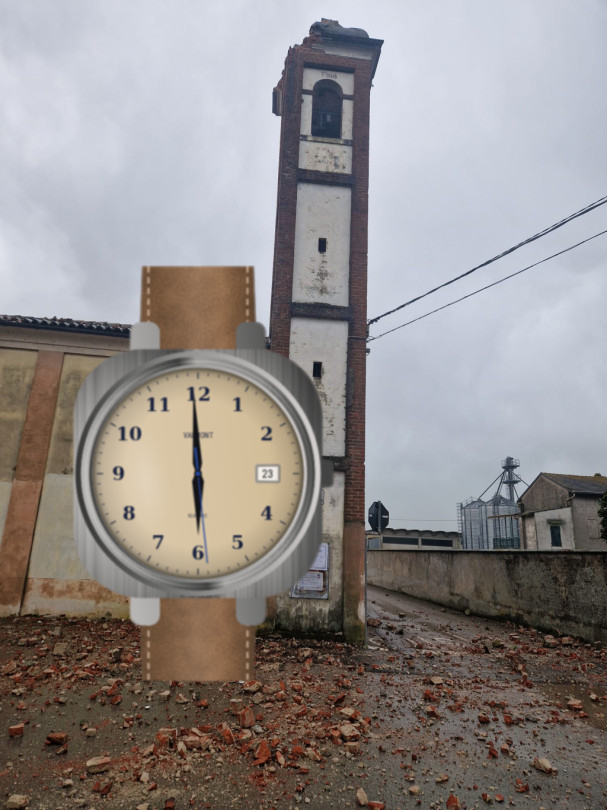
5:59:29
